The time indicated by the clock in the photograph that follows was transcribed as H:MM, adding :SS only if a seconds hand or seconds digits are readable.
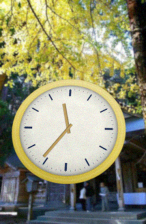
11:36
